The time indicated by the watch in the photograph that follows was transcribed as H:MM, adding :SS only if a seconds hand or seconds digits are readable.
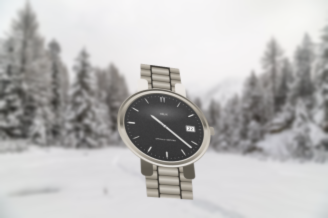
10:22
